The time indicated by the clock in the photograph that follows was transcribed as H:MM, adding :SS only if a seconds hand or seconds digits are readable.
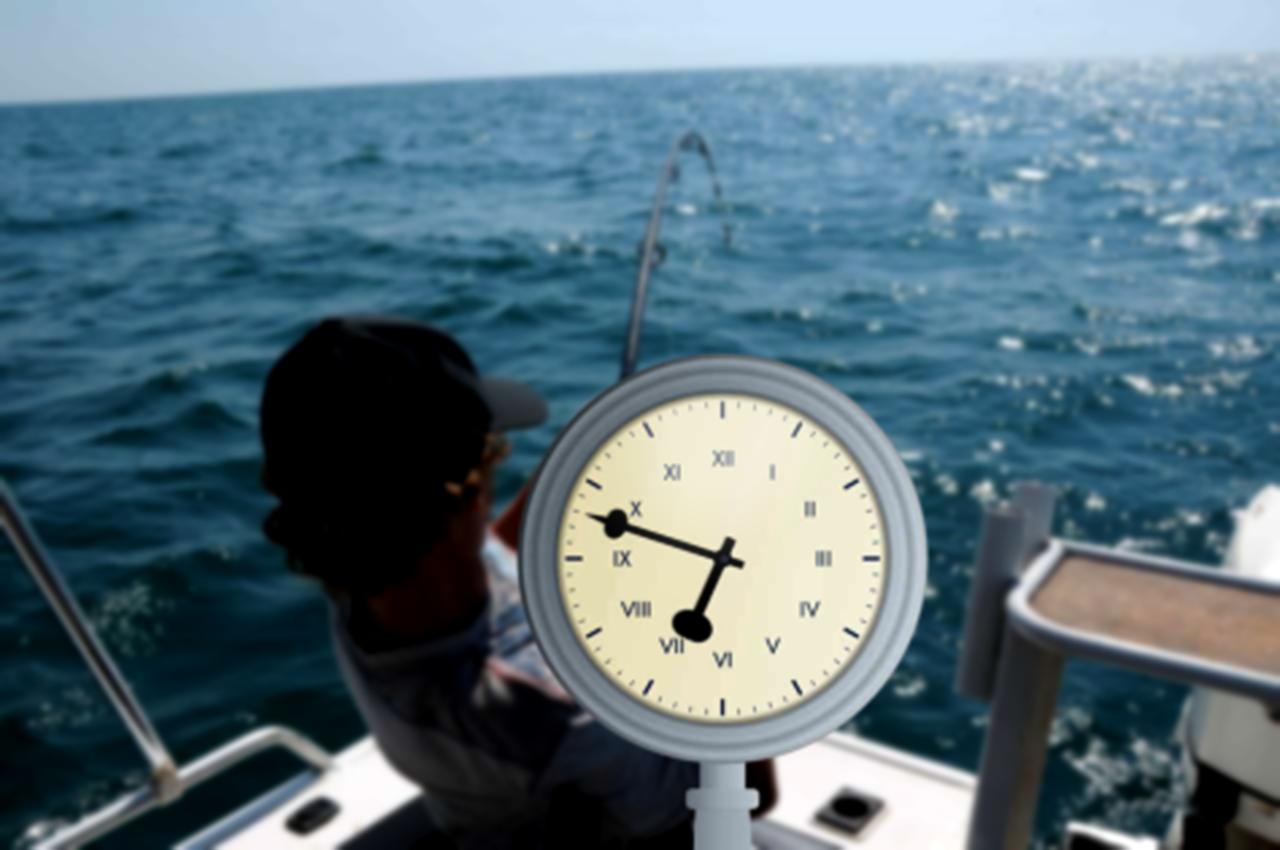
6:48
